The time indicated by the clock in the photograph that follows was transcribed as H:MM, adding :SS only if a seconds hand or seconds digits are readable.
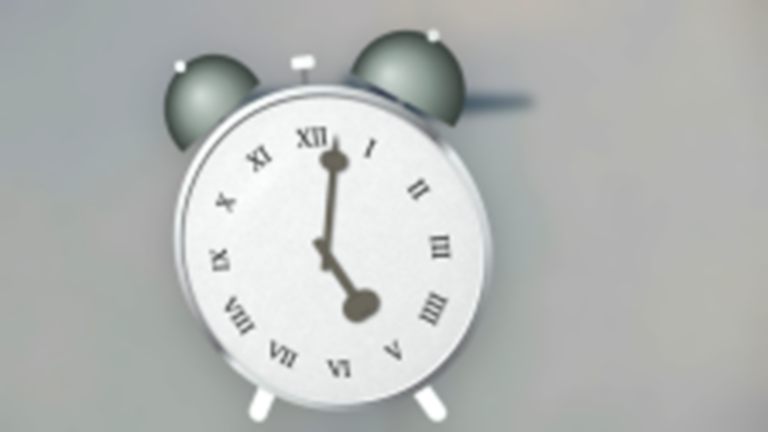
5:02
